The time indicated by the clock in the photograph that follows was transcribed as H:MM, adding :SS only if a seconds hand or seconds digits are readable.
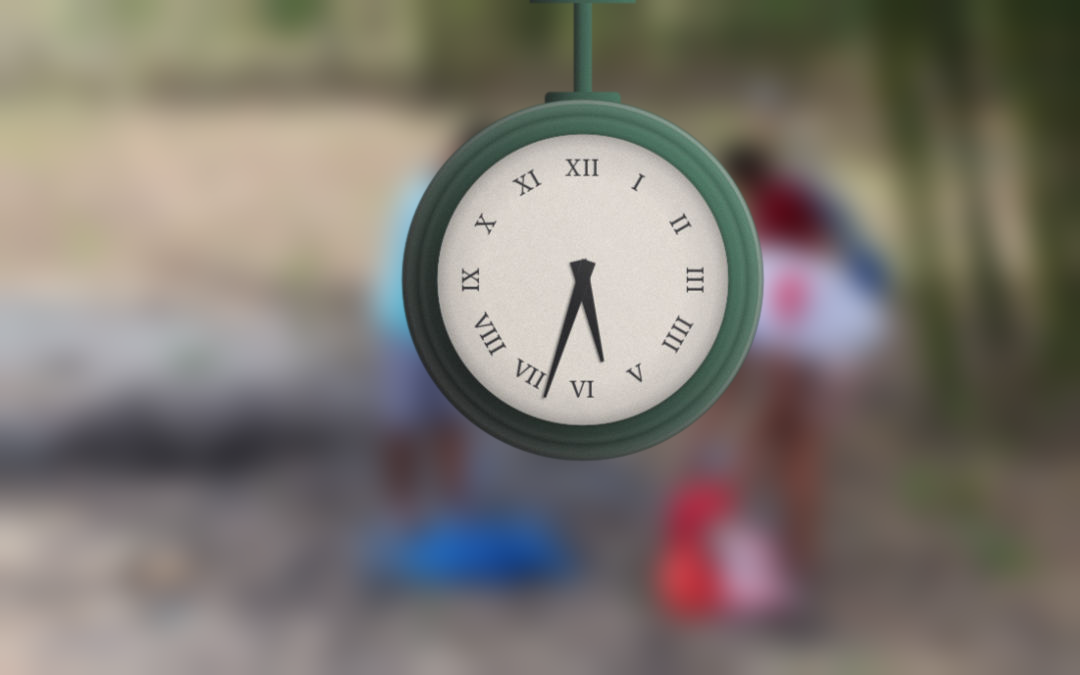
5:33
